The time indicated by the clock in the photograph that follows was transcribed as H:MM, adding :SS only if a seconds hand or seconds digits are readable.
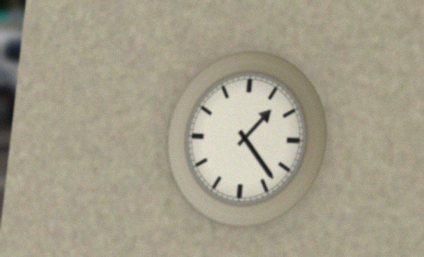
1:23
